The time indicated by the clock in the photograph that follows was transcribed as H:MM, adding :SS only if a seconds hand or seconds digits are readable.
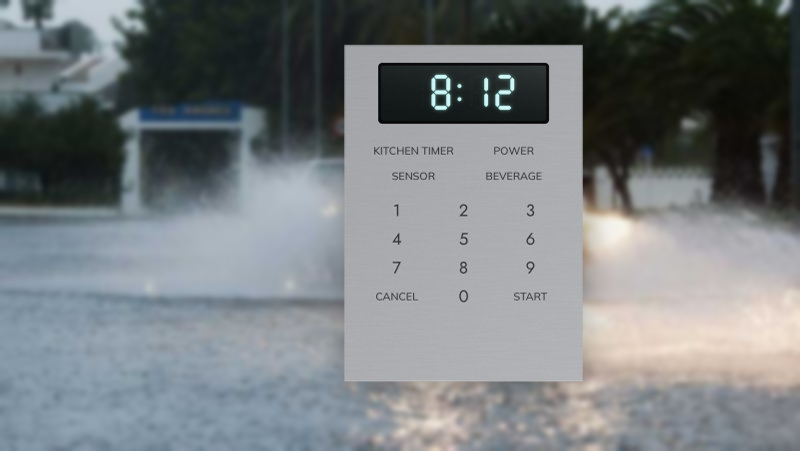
8:12
